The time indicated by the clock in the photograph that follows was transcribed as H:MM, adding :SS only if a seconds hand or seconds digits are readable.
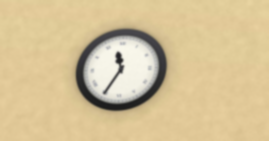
11:35
